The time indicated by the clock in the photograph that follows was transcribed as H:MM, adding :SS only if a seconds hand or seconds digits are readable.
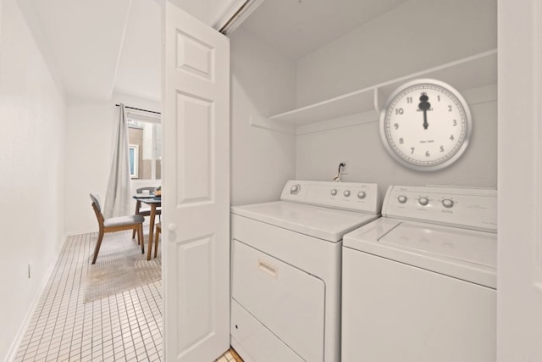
12:00
